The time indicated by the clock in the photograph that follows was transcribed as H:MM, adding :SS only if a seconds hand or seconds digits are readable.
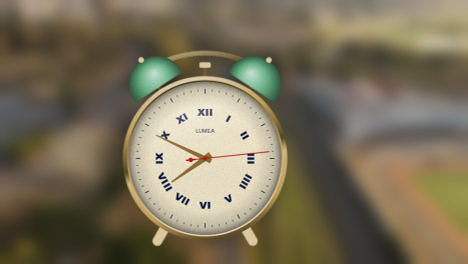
7:49:14
